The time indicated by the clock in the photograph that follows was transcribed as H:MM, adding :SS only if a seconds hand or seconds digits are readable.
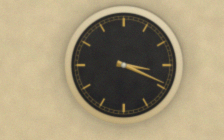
3:19
